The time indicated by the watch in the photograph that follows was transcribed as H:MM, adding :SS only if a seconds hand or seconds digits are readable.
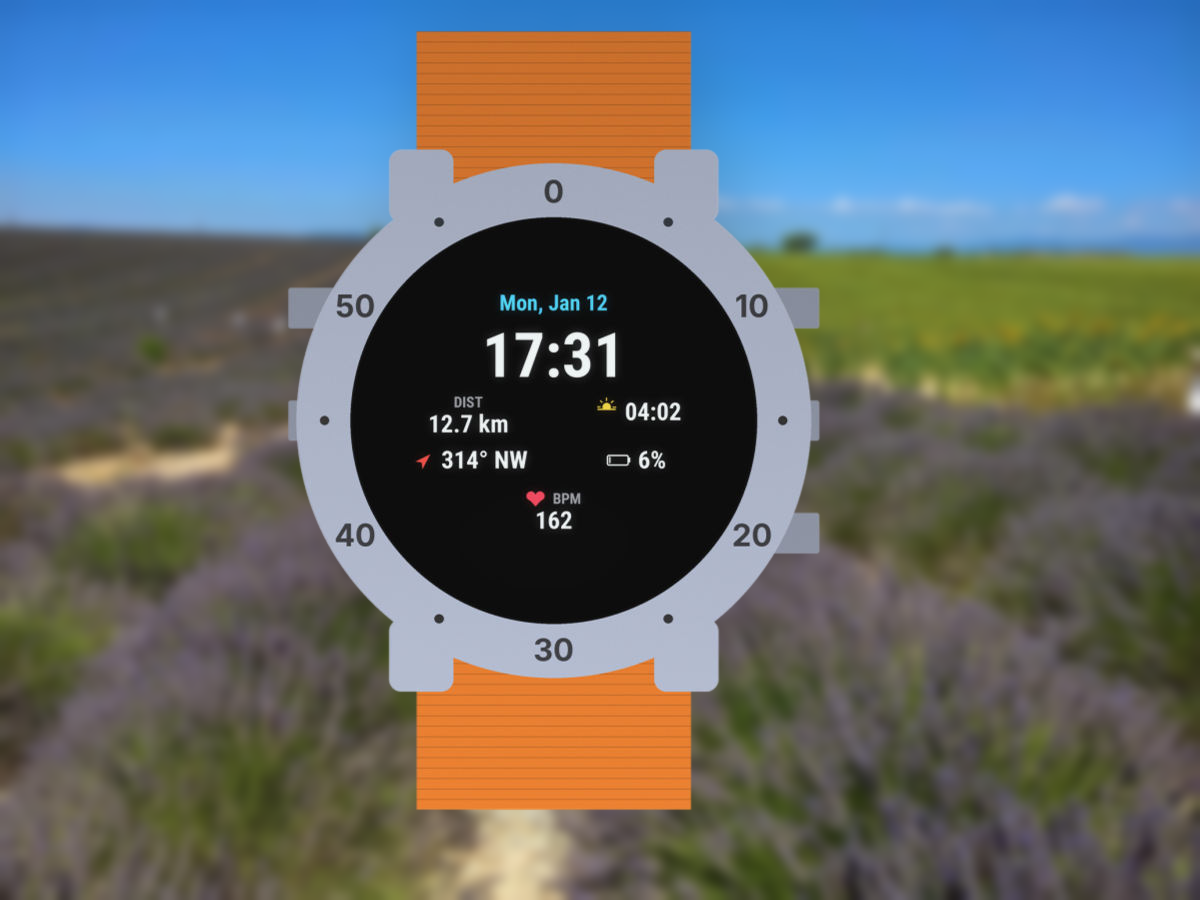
17:31
